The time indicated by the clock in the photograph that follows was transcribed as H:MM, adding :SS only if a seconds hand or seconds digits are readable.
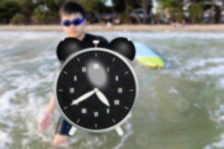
4:40
